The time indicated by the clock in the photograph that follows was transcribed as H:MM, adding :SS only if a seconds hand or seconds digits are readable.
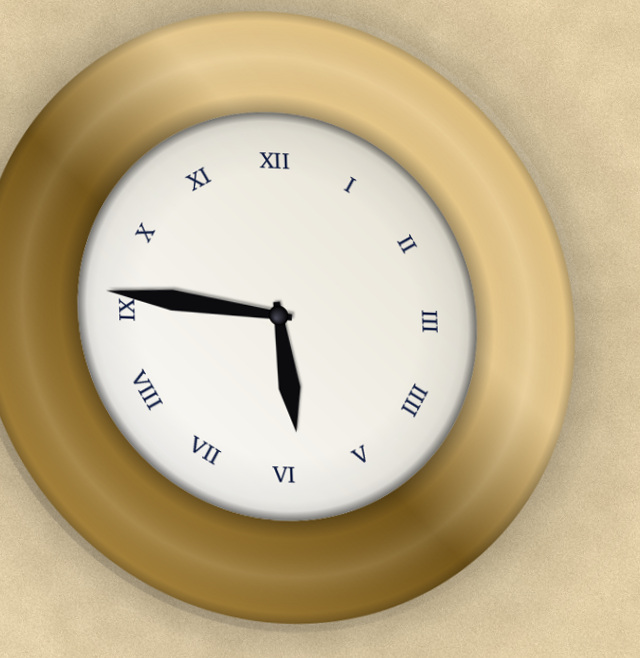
5:46
